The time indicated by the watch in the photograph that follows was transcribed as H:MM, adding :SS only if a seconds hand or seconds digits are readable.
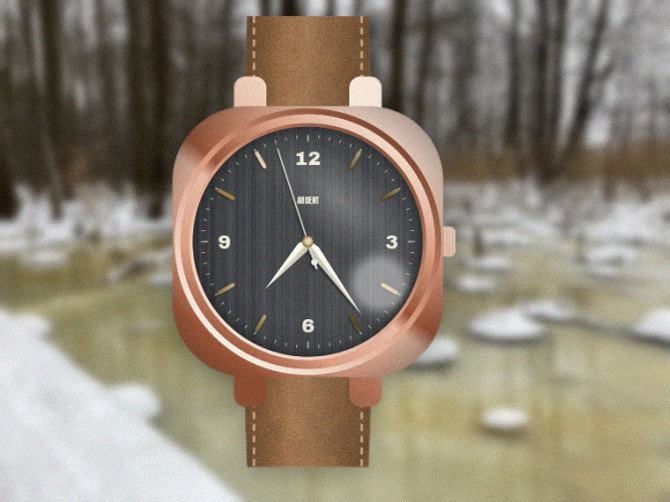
7:23:57
